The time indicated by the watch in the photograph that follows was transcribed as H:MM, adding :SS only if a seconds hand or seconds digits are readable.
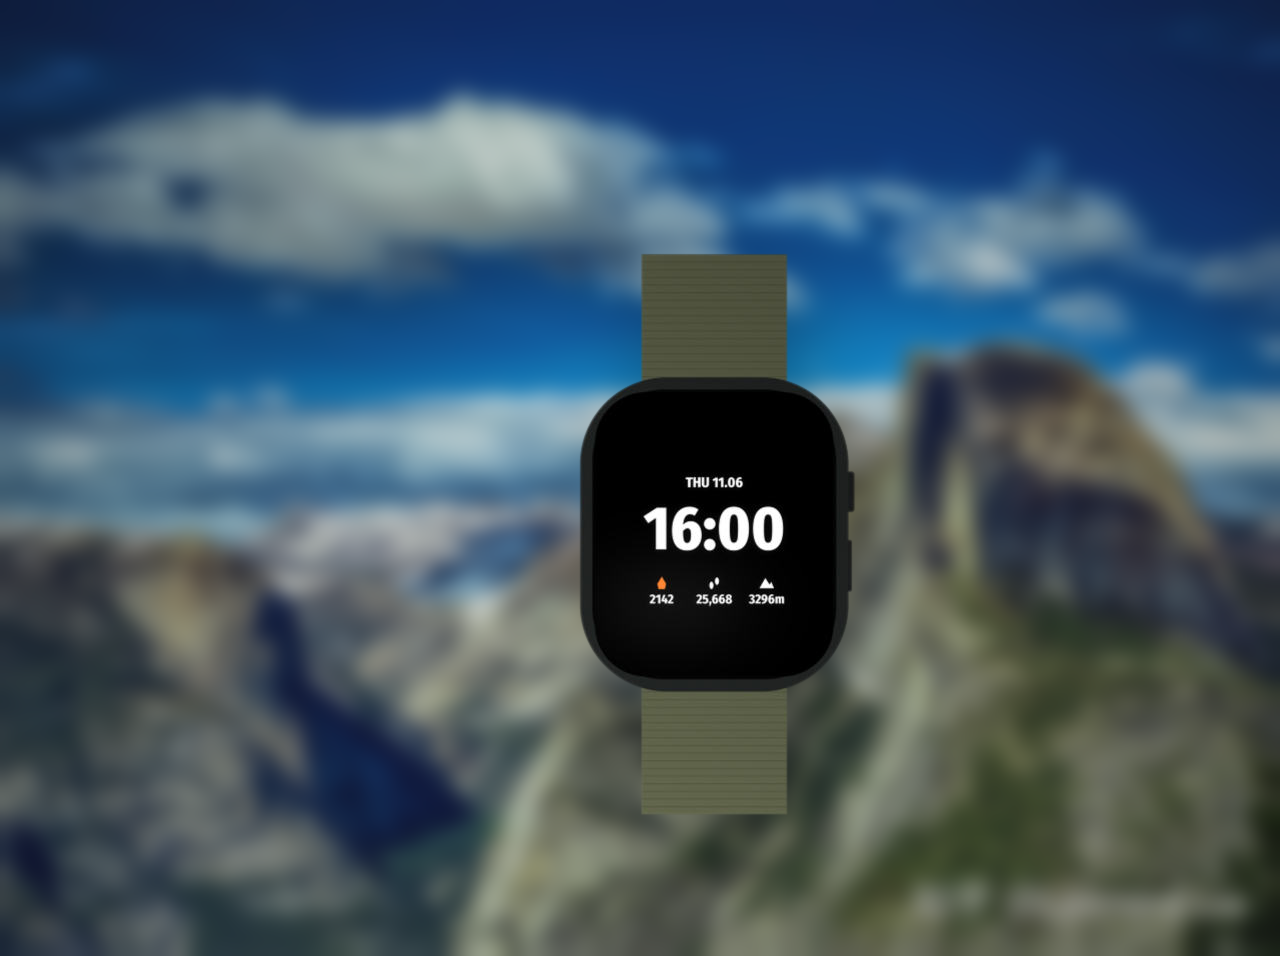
16:00
